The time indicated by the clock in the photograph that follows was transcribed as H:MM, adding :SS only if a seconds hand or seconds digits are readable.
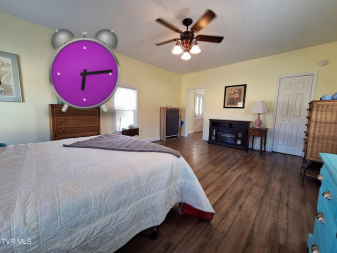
6:14
